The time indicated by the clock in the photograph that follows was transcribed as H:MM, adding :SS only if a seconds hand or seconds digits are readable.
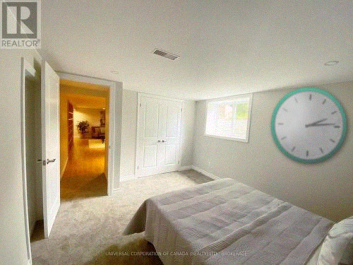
2:14
